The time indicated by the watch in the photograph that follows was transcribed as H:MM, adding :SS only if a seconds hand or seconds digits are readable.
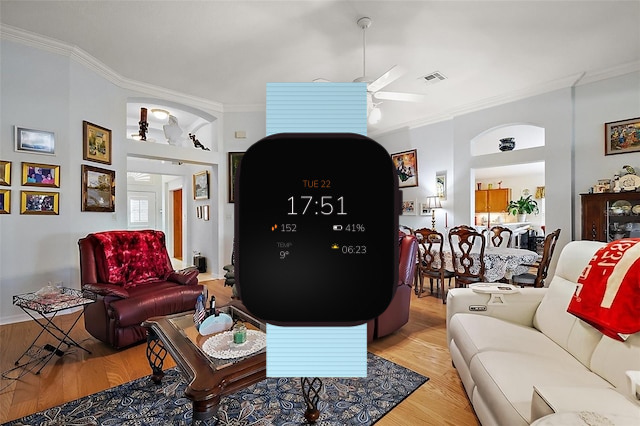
17:51
